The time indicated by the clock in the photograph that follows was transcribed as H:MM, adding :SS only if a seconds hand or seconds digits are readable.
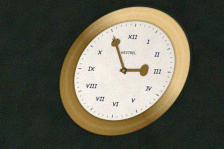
2:55
